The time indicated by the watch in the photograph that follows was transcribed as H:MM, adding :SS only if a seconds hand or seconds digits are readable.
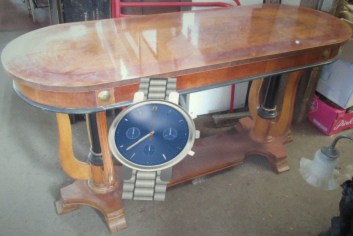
7:38
